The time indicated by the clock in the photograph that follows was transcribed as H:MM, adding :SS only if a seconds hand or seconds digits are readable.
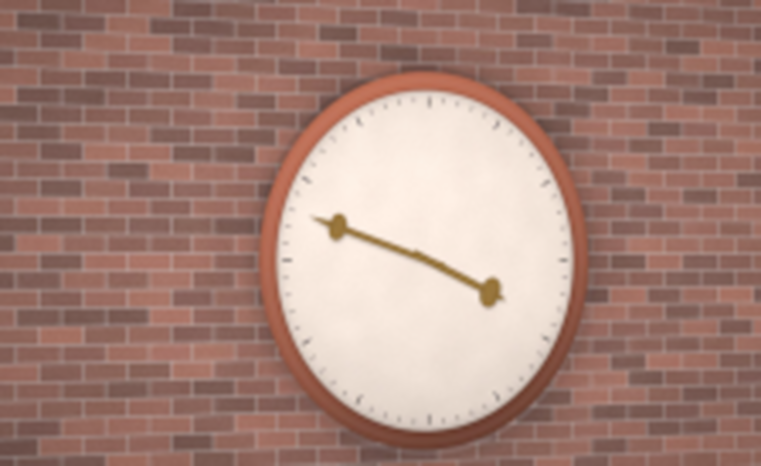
3:48
